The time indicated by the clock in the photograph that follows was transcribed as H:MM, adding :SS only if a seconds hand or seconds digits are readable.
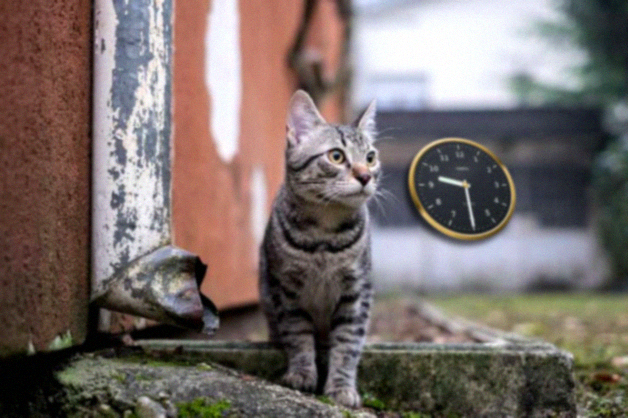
9:30
